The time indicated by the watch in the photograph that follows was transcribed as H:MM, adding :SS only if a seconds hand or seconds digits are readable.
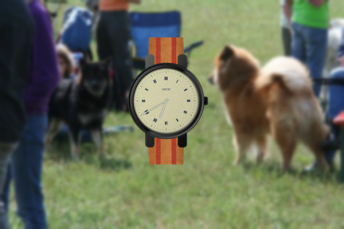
6:40
